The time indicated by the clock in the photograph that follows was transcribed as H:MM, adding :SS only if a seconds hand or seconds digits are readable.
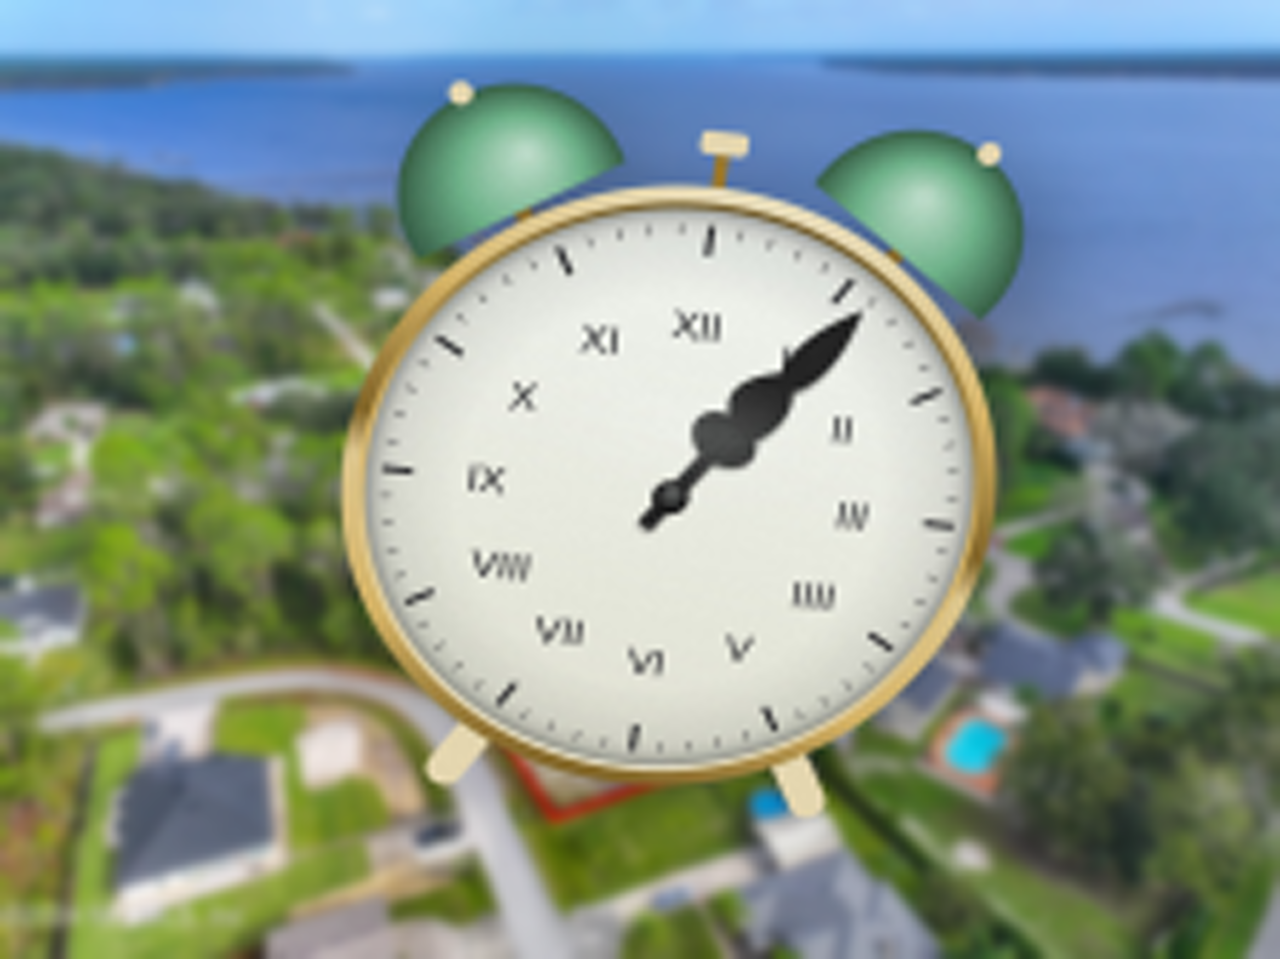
1:06
